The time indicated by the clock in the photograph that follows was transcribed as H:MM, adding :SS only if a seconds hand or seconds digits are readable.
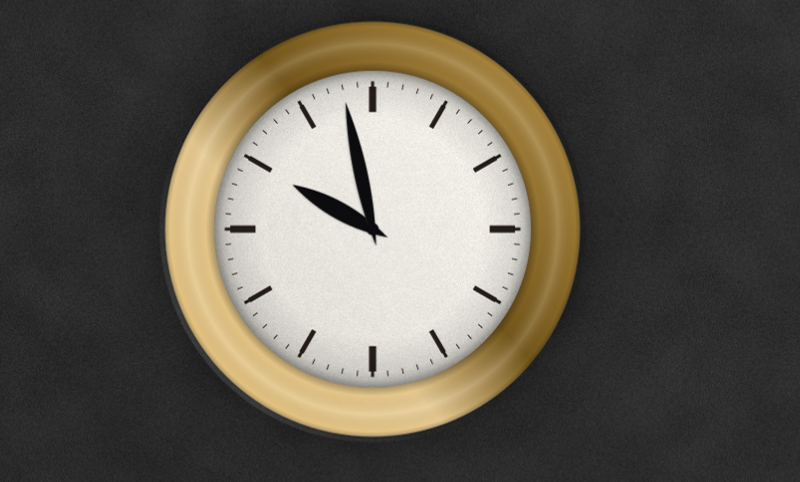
9:58
